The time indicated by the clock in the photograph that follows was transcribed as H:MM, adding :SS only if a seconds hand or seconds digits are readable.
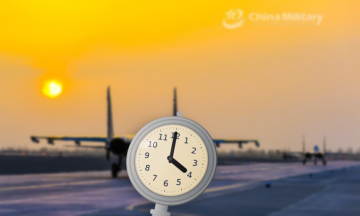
4:00
